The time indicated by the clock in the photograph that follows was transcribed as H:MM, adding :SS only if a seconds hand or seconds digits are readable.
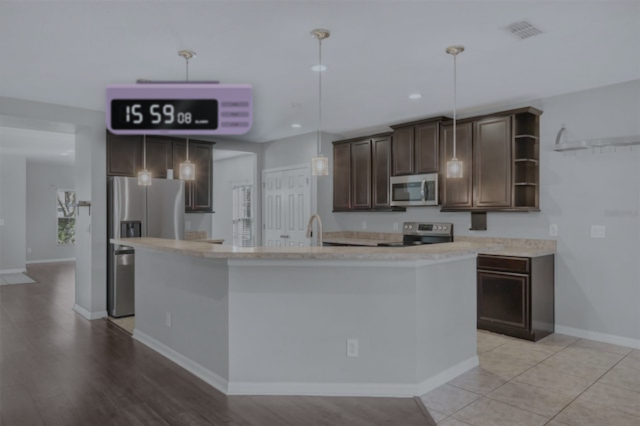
15:59:08
